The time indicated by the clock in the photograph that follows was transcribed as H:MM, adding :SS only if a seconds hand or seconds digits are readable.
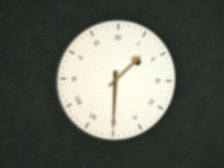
1:30
